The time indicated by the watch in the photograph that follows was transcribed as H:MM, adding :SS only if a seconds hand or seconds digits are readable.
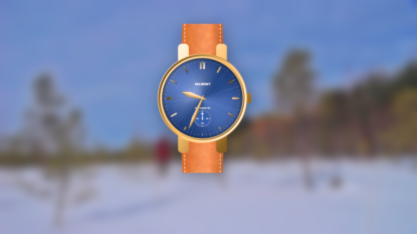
9:34
